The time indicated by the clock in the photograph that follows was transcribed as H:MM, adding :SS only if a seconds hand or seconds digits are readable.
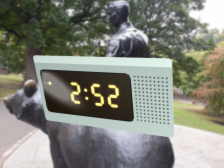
2:52
